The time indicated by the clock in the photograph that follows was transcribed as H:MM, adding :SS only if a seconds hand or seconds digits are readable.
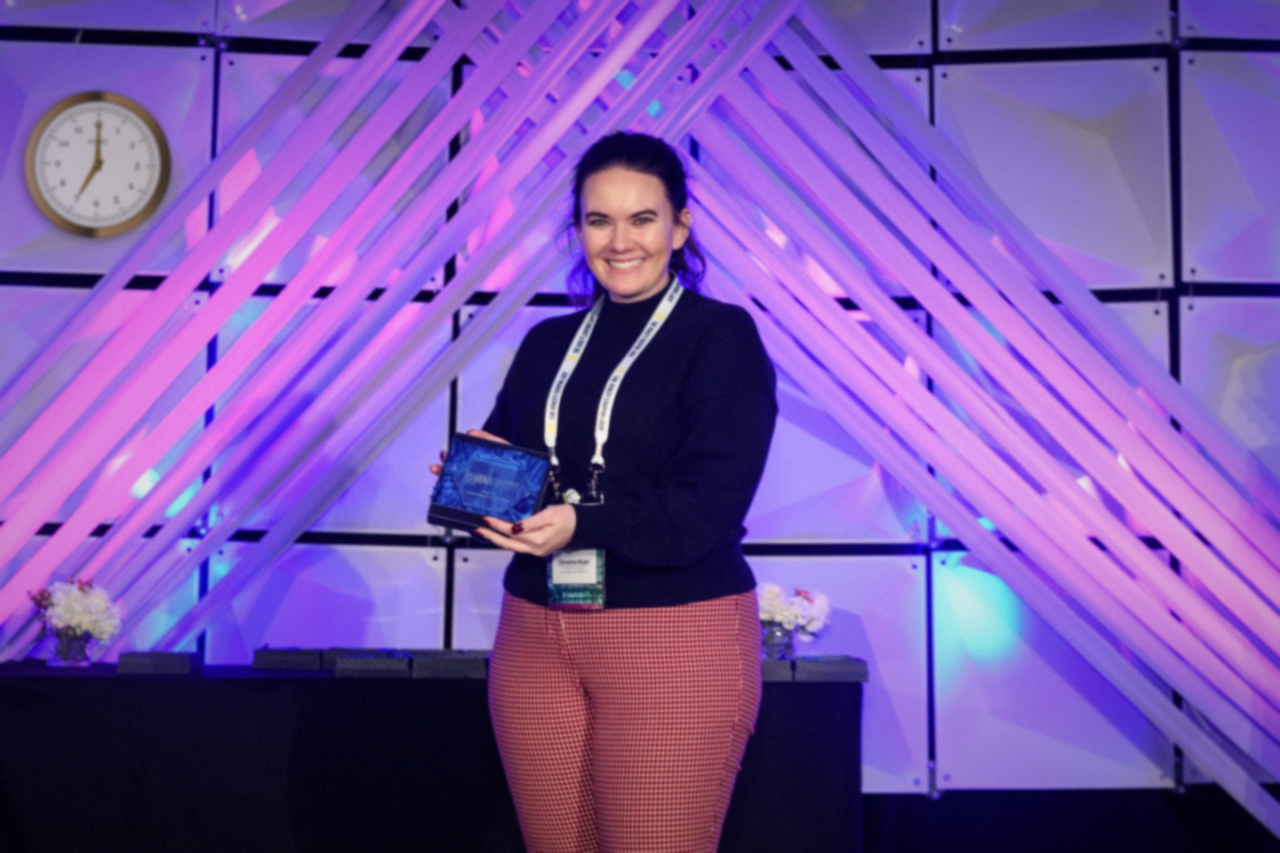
7:00
